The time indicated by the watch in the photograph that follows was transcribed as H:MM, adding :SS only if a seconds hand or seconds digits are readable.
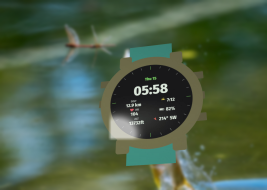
5:58
